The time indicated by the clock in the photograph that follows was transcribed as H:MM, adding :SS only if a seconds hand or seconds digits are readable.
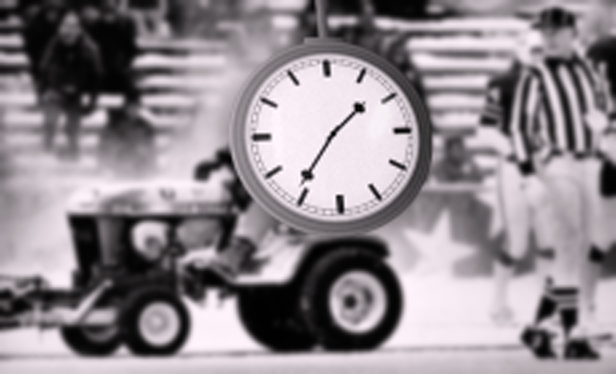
1:36
